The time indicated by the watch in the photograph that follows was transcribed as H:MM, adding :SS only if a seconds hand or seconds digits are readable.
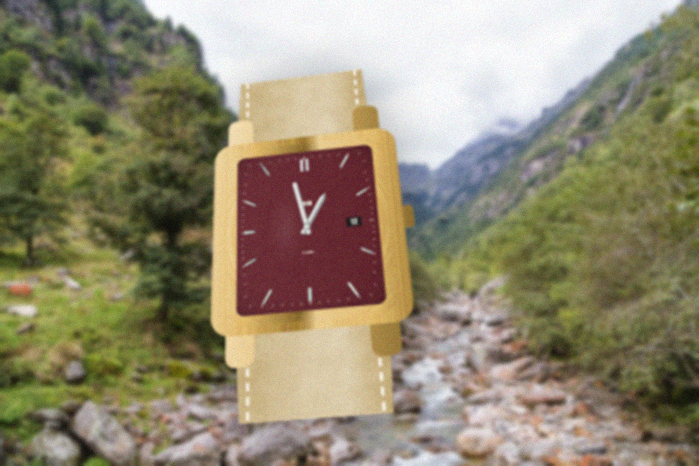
12:58
